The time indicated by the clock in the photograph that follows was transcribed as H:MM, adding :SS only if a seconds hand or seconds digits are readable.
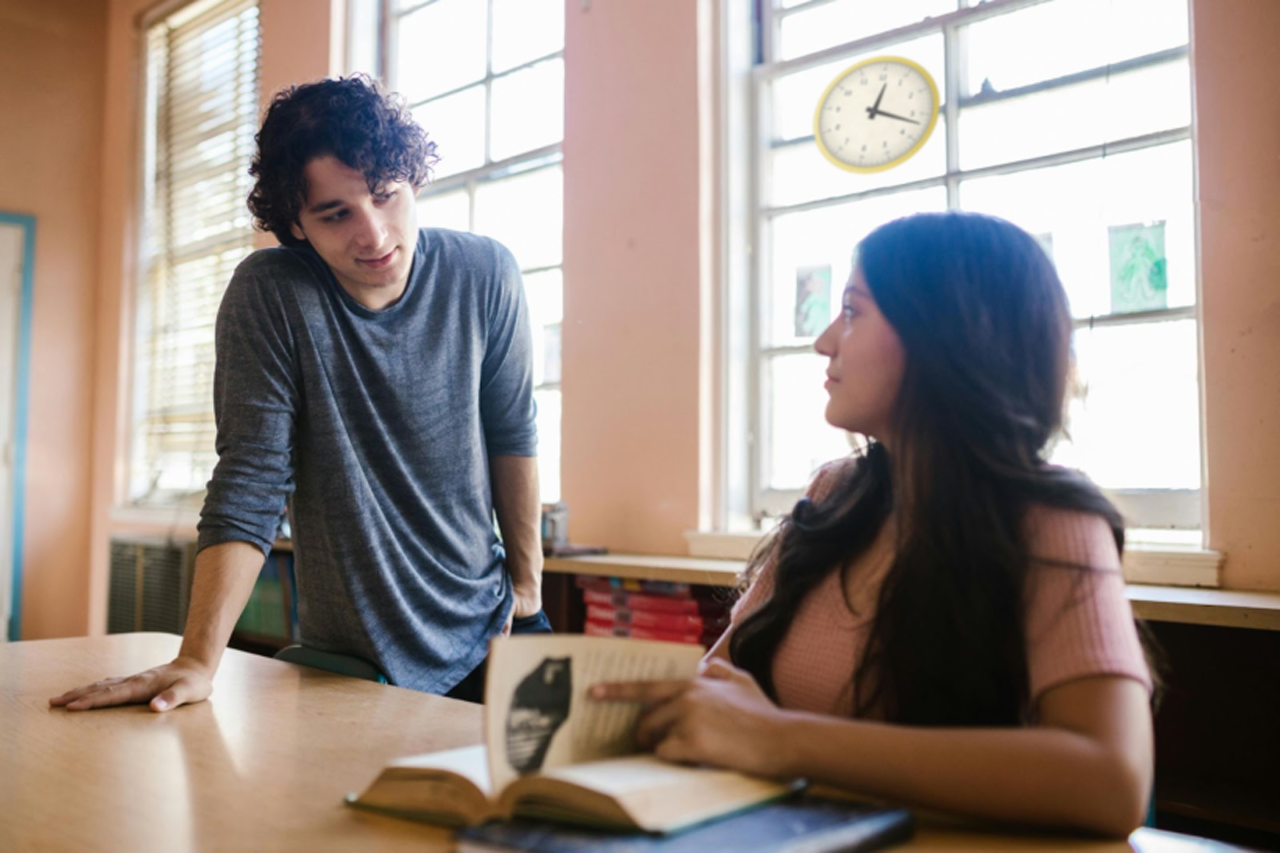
12:17
